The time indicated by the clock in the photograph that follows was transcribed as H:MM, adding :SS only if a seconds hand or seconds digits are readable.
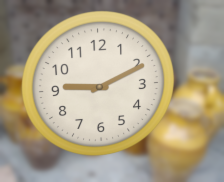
9:11
